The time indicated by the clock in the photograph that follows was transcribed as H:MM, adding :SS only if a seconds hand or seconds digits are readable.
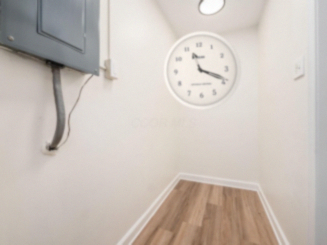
11:19
